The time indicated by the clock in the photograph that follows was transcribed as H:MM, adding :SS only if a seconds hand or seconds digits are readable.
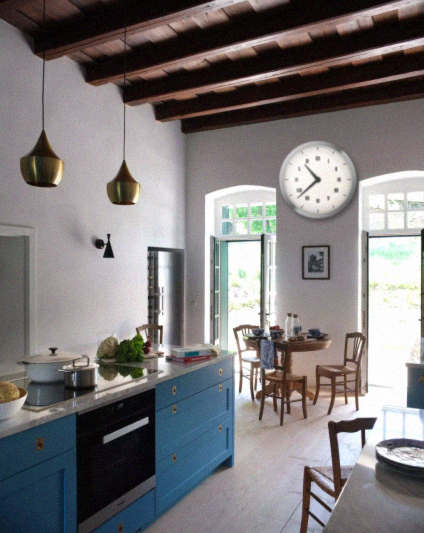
10:38
